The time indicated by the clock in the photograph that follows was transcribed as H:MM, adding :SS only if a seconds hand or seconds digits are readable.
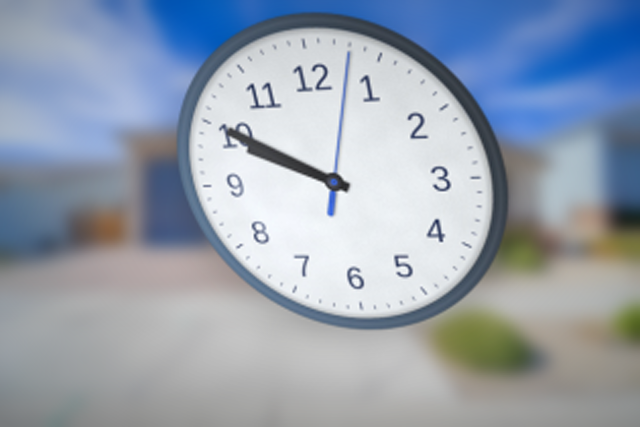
9:50:03
